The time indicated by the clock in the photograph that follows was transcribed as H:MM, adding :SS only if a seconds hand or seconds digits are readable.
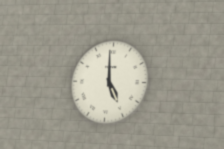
4:59
